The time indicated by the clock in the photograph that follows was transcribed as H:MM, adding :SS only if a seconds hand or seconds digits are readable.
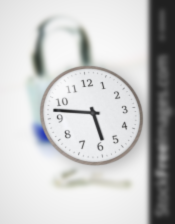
5:47
